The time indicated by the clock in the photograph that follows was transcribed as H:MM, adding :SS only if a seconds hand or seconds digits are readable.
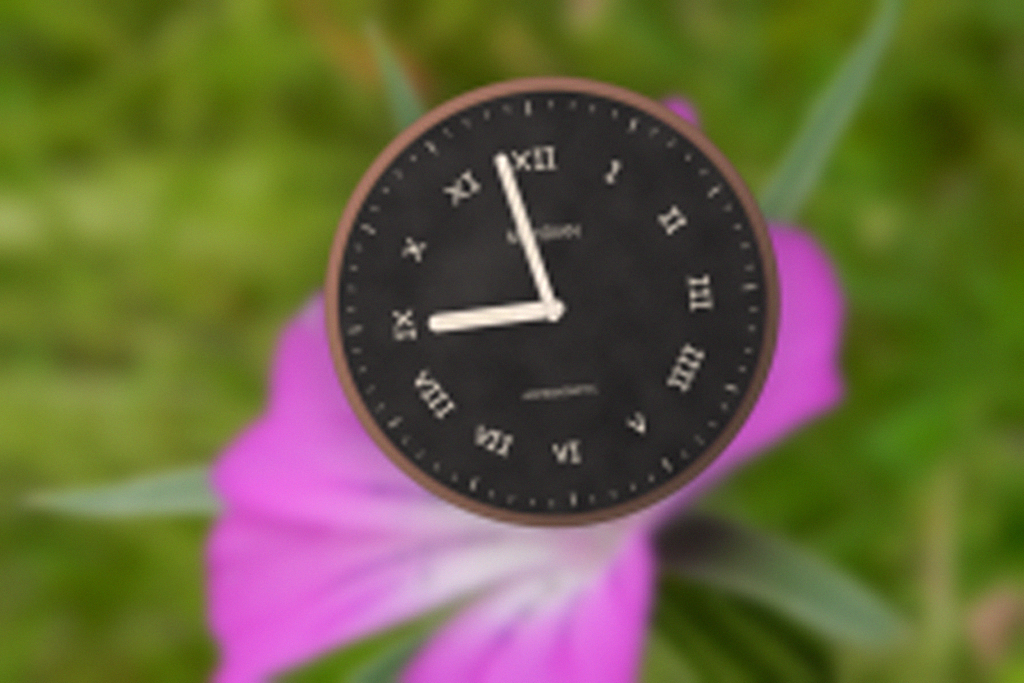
8:58
